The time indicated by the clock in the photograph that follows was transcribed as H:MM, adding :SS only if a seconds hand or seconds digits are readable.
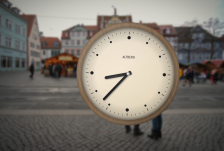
8:37
